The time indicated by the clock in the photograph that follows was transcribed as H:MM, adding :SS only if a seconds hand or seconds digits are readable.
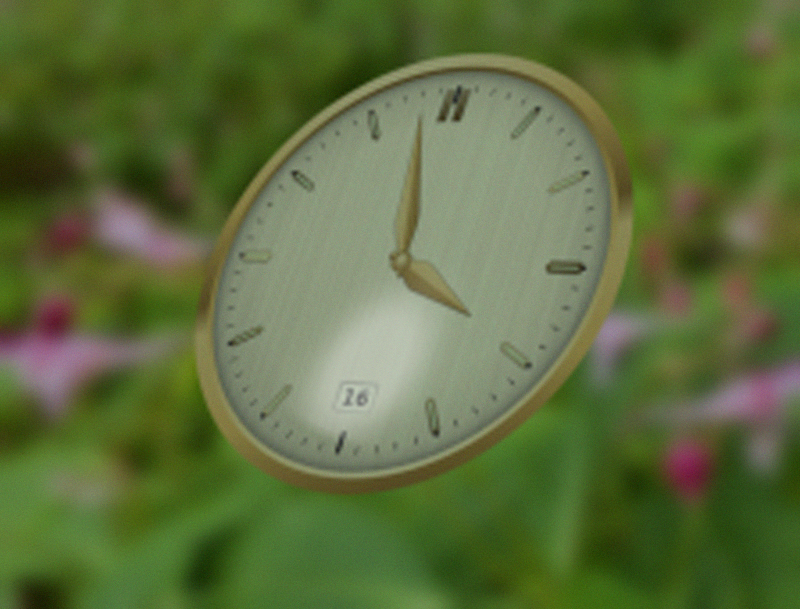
3:58
